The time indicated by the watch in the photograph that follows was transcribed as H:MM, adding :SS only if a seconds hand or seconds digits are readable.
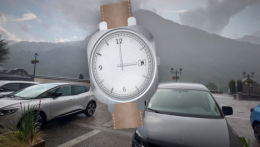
3:00
